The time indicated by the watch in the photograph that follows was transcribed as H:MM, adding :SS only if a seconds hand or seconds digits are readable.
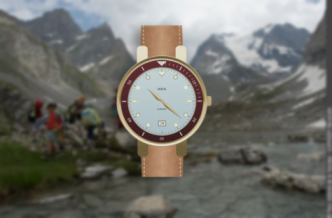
10:22
